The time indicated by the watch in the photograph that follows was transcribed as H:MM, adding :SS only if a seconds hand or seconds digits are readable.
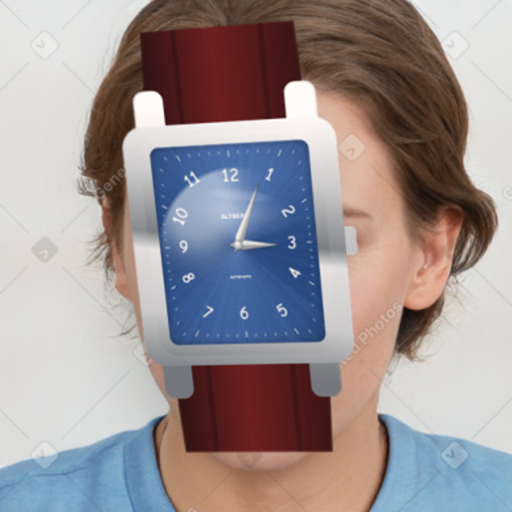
3:04
